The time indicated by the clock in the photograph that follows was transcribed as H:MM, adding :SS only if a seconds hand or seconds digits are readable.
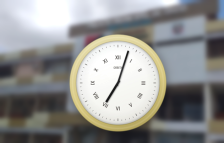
7:03
